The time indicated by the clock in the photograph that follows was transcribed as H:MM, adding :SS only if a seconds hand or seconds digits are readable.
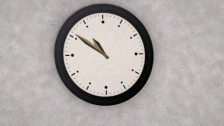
10:51
